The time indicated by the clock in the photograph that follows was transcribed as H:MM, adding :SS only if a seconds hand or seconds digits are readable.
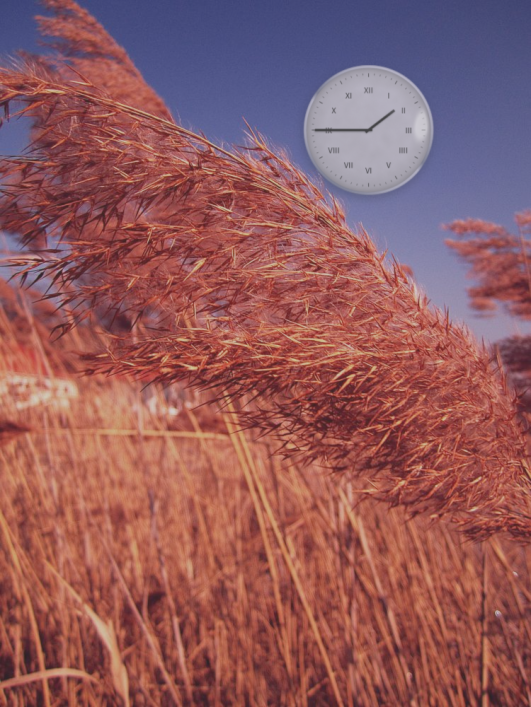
1:45
